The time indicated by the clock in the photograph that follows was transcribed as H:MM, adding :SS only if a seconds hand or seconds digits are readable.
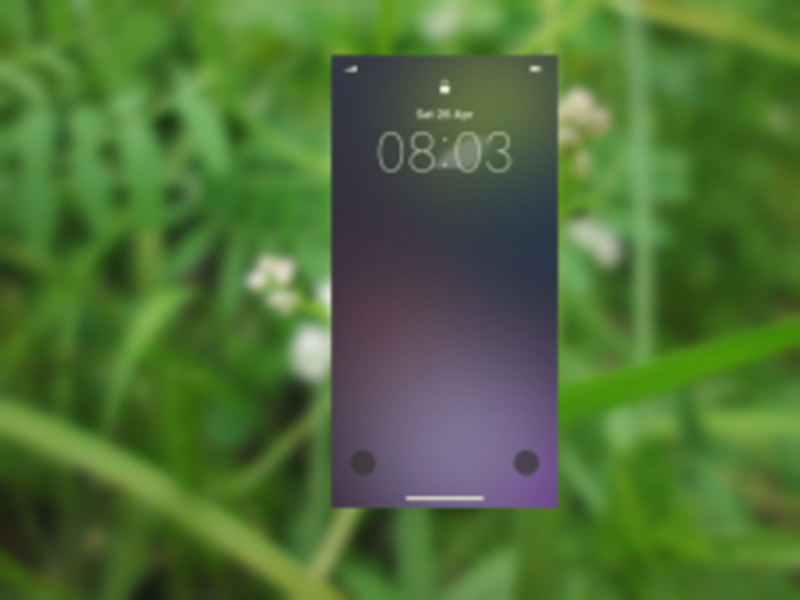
8:03
